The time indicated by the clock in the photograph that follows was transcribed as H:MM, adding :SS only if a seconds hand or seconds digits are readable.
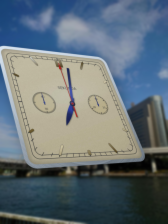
7:02
